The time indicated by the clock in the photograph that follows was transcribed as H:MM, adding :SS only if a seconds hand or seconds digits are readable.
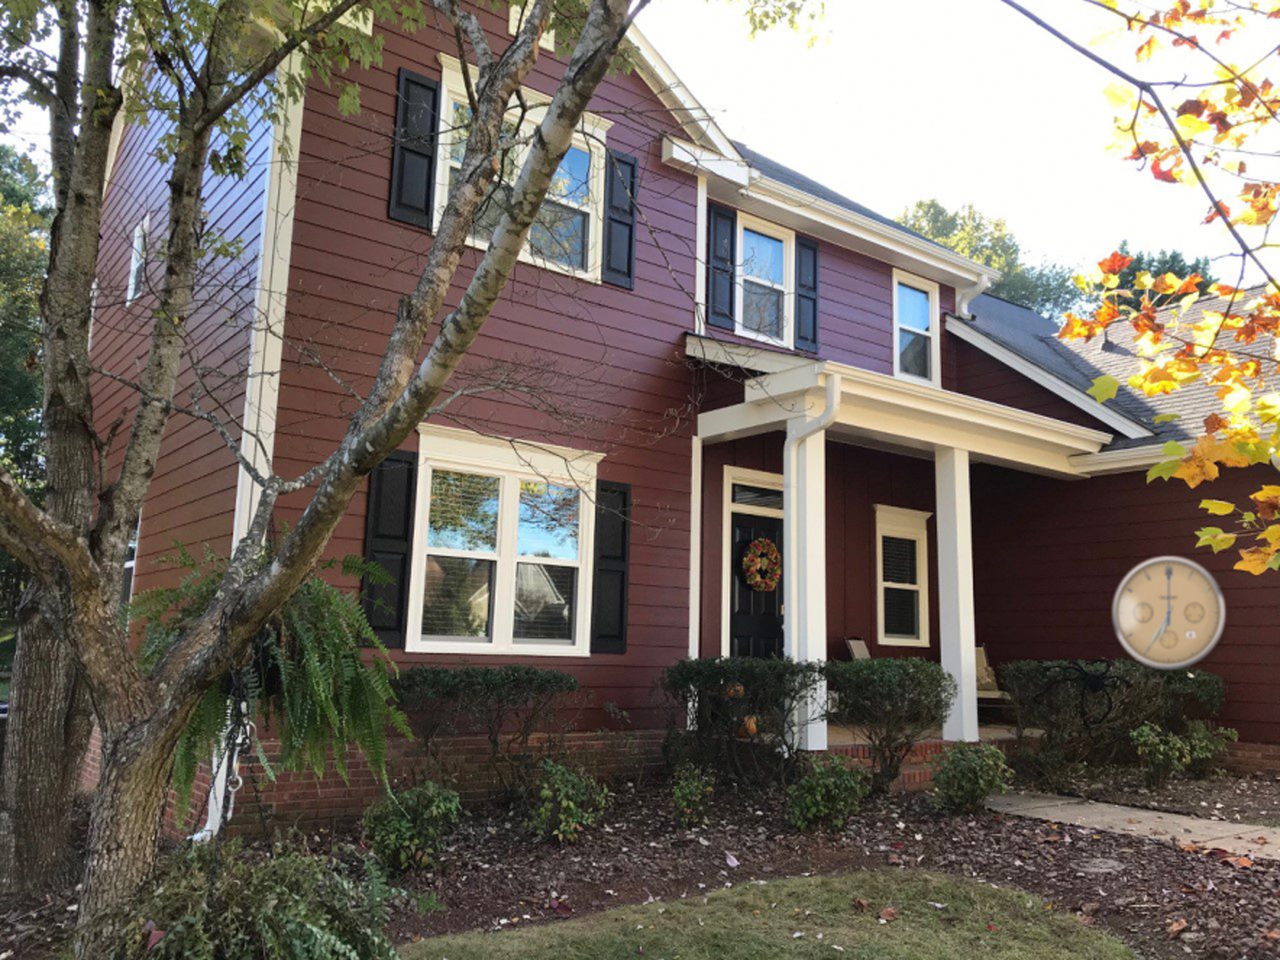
6:35
